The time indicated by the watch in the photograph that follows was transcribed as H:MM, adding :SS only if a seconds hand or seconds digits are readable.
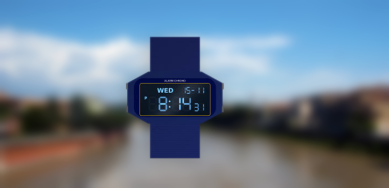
8:14:31
